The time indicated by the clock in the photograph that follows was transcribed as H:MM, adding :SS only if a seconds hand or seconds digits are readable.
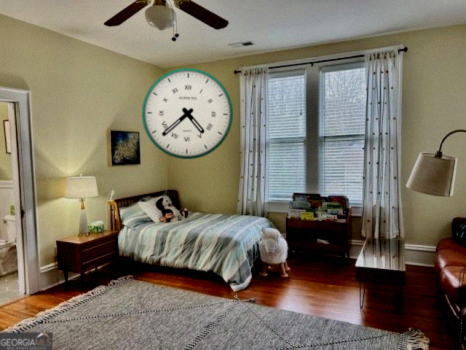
4:38
